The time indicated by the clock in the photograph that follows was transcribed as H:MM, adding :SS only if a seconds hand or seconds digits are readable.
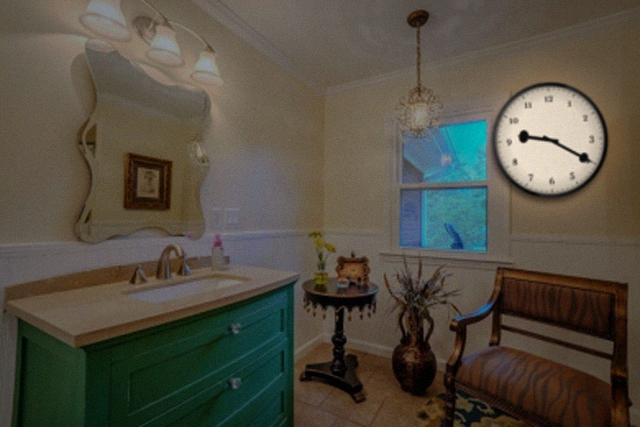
9:20
